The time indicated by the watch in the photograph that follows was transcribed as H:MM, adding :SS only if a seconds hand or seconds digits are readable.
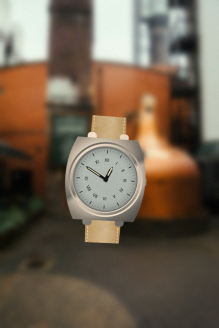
12:50
